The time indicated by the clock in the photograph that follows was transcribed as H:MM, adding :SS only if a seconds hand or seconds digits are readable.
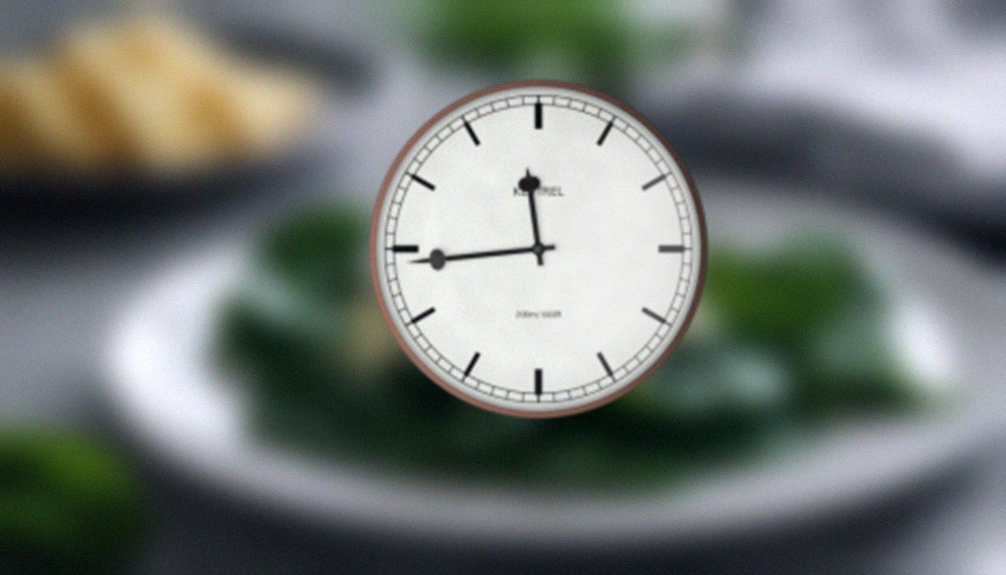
11:44
